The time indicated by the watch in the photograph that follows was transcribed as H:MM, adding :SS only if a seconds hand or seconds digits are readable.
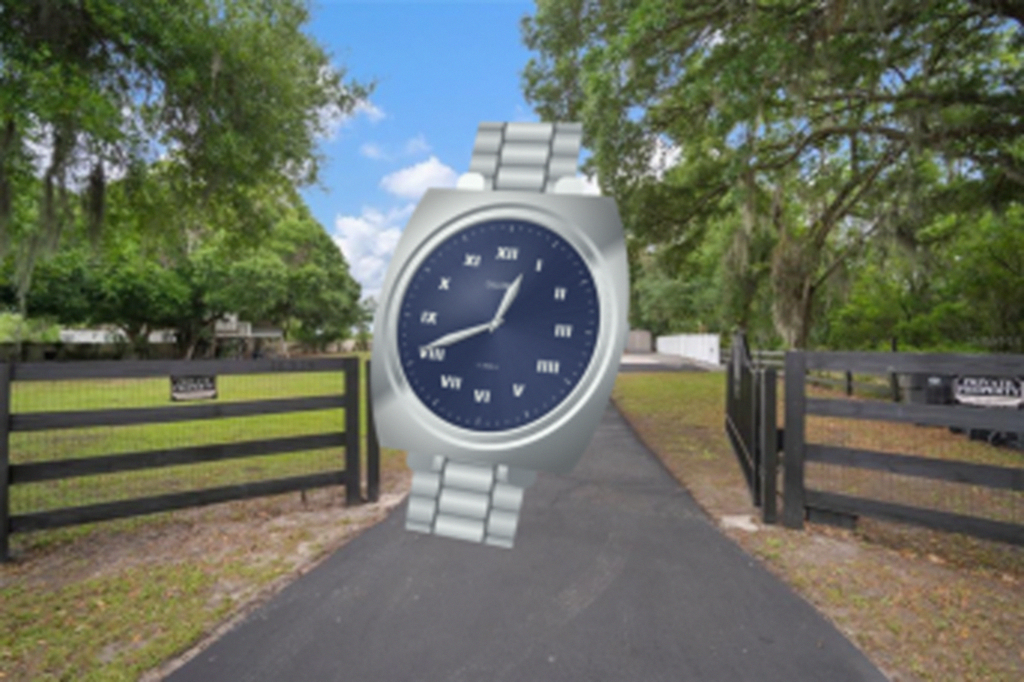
12:41
